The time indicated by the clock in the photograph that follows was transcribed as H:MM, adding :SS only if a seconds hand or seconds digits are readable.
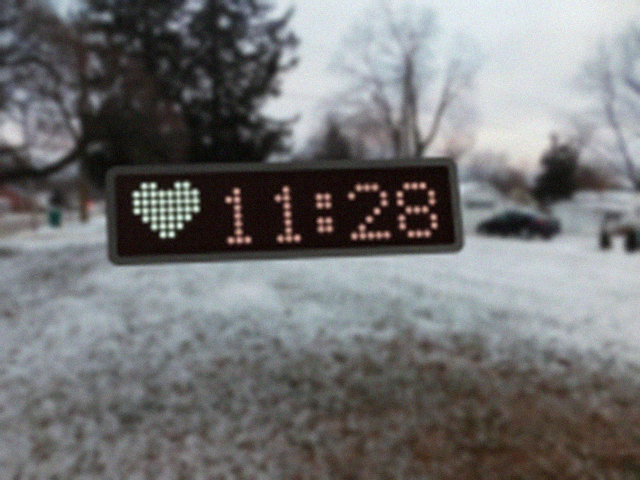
11:28
